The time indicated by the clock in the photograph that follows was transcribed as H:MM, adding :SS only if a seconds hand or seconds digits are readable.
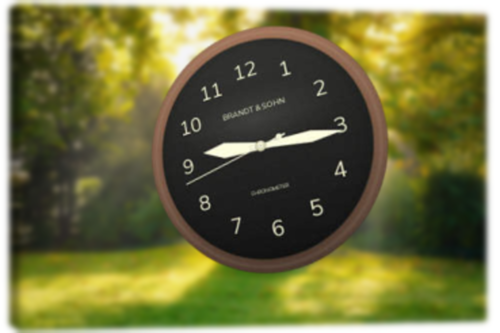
9:15:43
